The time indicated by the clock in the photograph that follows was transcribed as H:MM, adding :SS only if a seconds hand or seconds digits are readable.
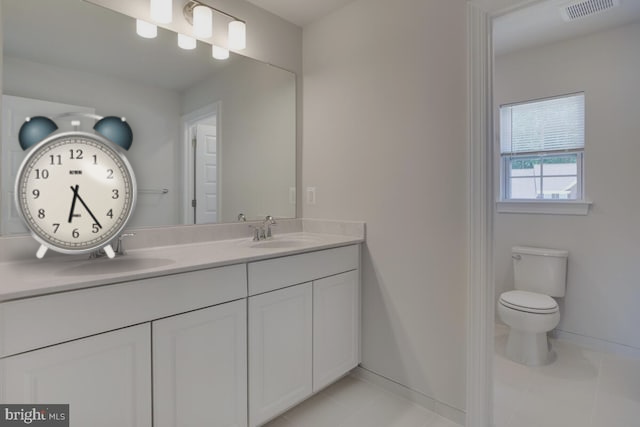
6:24
